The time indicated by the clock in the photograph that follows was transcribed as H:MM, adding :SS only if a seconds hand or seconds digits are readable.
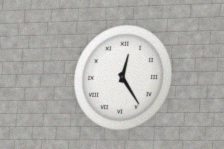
12:24
